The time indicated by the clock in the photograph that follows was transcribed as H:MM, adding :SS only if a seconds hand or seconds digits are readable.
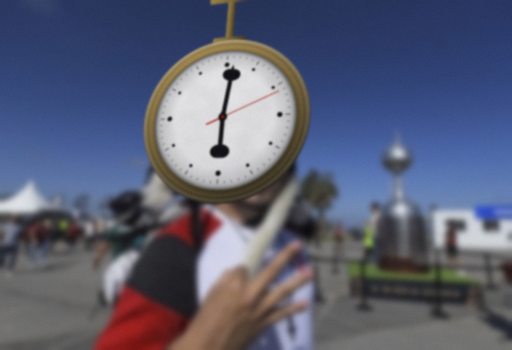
6:01:11
